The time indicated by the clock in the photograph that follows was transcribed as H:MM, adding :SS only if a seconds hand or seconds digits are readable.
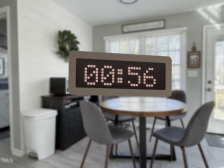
0:56
